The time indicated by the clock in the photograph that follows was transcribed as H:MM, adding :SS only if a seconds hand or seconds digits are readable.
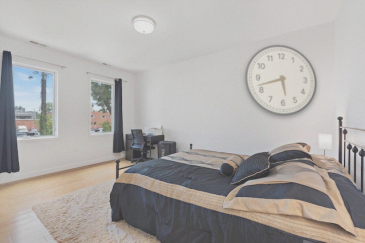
5:42
